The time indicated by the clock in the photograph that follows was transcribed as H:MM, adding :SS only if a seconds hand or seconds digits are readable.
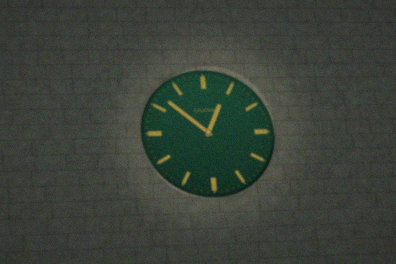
12:52
